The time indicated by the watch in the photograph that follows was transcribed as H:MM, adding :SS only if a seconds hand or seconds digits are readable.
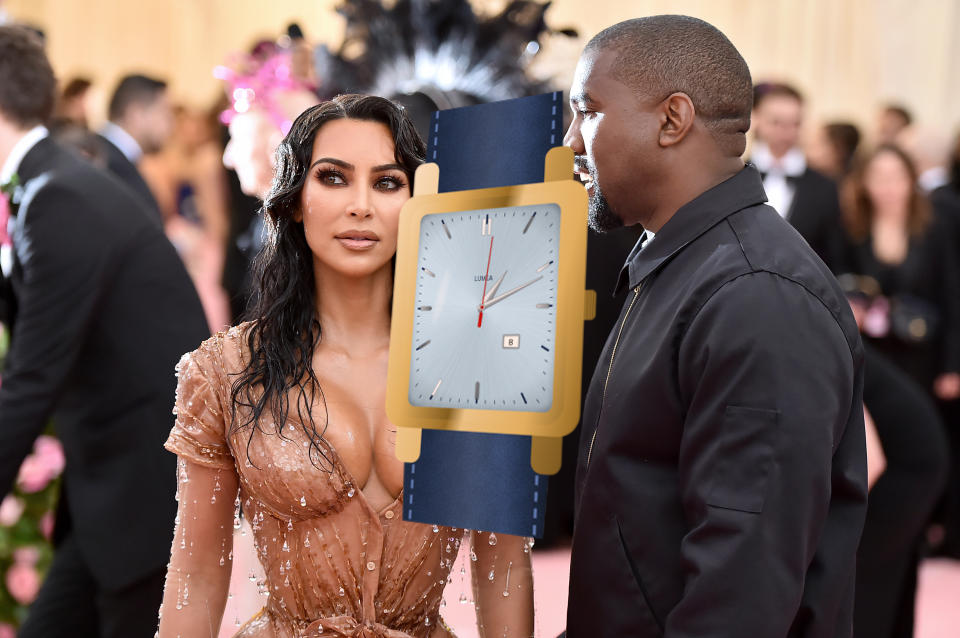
1:11:01
